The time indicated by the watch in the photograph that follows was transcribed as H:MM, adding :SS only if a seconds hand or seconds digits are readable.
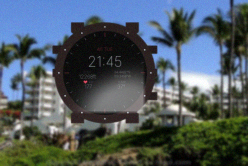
21:45
